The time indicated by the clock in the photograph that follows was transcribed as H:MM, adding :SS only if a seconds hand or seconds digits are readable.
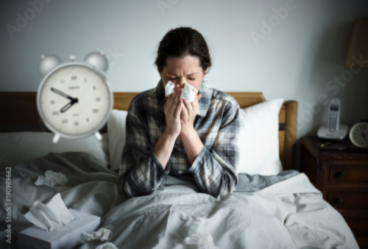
7:50
